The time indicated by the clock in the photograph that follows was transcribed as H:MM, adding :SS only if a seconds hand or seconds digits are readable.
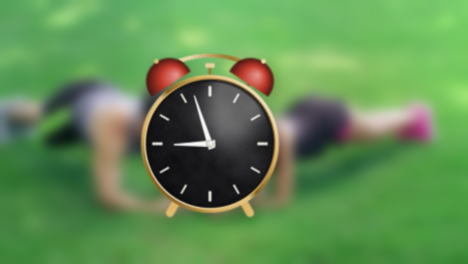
8:57
